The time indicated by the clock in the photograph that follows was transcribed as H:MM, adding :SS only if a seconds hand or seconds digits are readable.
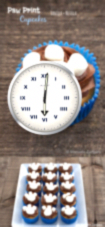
6:01
